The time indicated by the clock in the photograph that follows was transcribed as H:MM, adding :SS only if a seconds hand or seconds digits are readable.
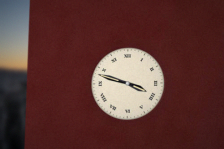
3:48
